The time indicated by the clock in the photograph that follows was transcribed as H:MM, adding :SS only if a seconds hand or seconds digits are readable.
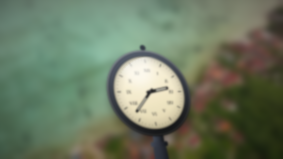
2:37
